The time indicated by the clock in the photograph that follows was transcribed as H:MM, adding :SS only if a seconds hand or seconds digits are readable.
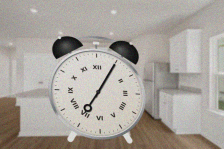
7:05
